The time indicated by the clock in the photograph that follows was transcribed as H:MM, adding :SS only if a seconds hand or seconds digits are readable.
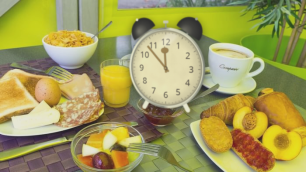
11:53
